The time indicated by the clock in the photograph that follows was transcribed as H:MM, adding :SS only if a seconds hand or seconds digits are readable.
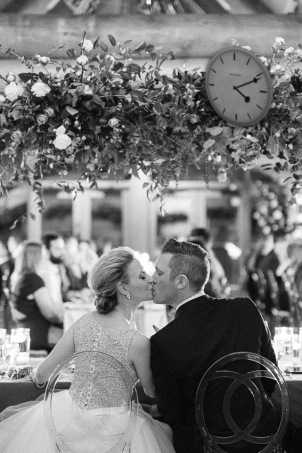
4:11
